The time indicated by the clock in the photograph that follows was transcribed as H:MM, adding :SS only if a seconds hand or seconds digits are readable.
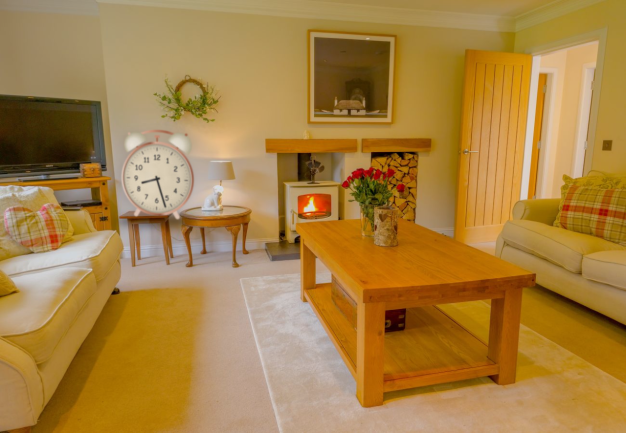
8:27
